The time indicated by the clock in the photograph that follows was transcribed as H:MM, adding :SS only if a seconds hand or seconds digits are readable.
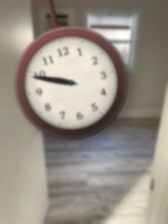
9:49
